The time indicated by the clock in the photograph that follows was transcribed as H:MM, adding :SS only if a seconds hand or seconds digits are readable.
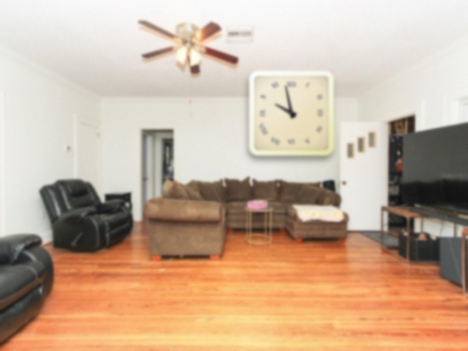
9:58
